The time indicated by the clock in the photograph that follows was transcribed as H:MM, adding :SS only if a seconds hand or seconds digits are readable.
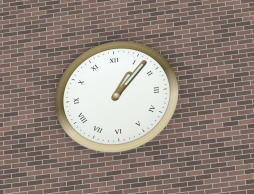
1:07
